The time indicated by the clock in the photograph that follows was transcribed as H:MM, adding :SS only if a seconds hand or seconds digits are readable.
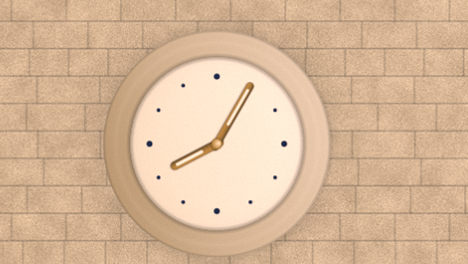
8:05
